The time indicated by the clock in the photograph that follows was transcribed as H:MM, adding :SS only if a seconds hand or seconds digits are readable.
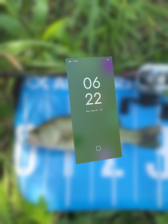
6:22
